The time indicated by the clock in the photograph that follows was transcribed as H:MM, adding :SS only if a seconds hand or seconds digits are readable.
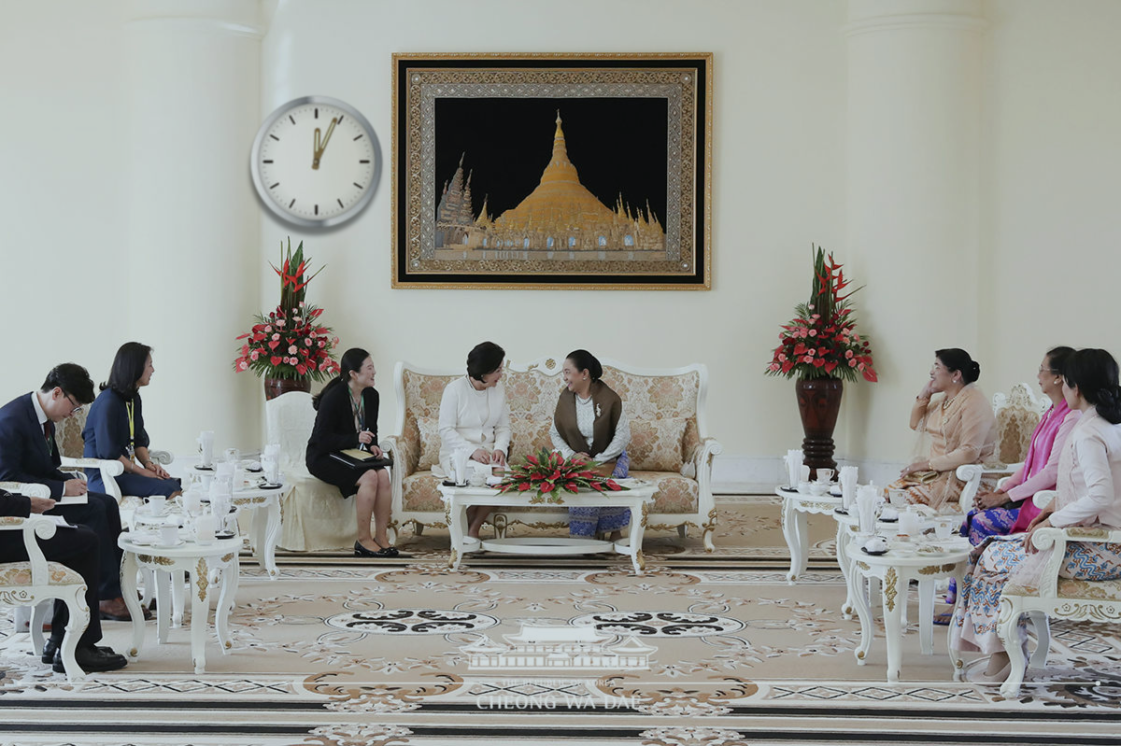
12:04
